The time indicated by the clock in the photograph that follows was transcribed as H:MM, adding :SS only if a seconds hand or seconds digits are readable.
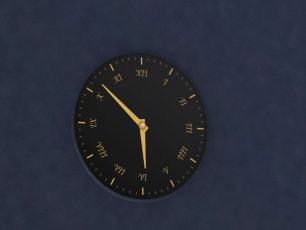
5:52
